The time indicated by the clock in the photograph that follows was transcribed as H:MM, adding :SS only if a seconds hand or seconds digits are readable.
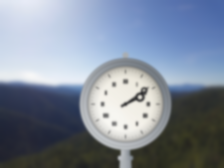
2:09
